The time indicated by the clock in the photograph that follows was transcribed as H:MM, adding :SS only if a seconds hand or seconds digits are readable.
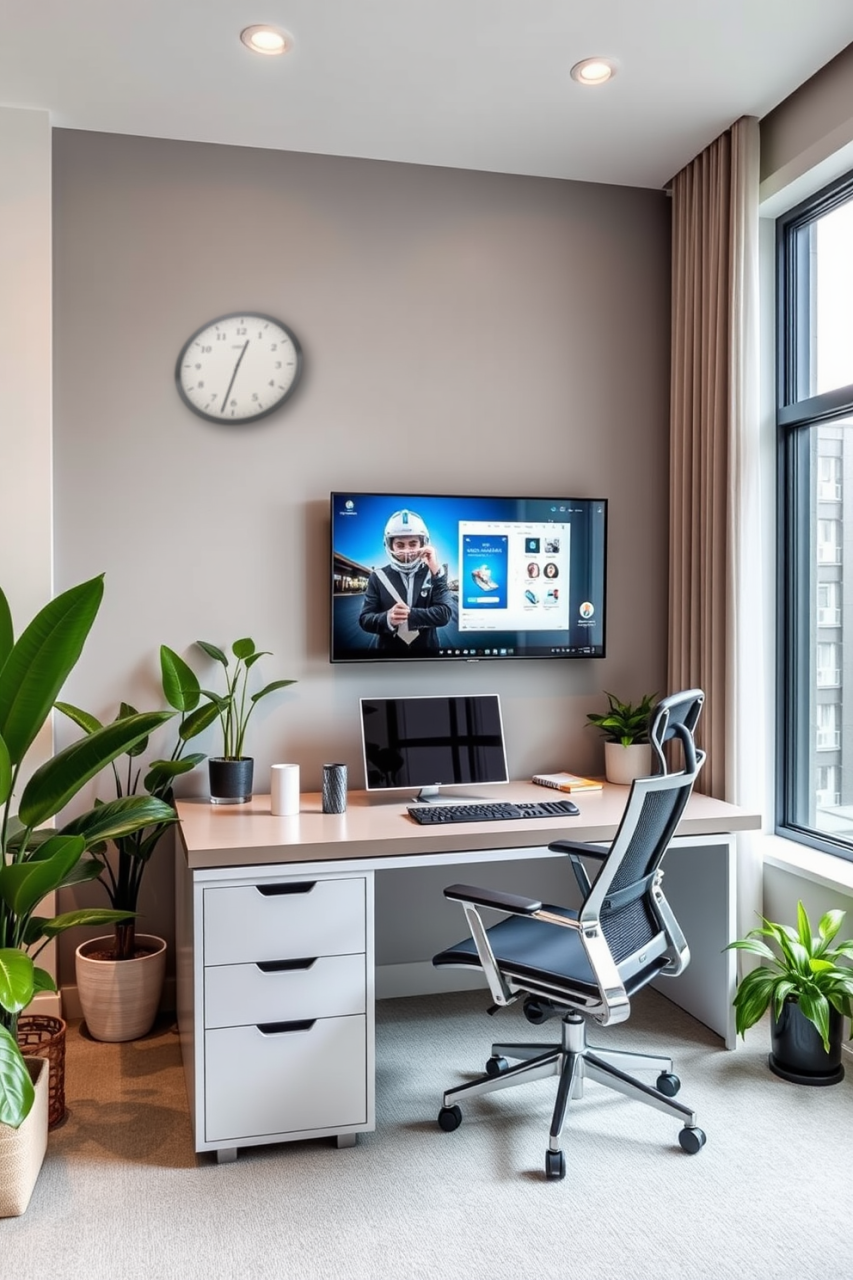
12:32
